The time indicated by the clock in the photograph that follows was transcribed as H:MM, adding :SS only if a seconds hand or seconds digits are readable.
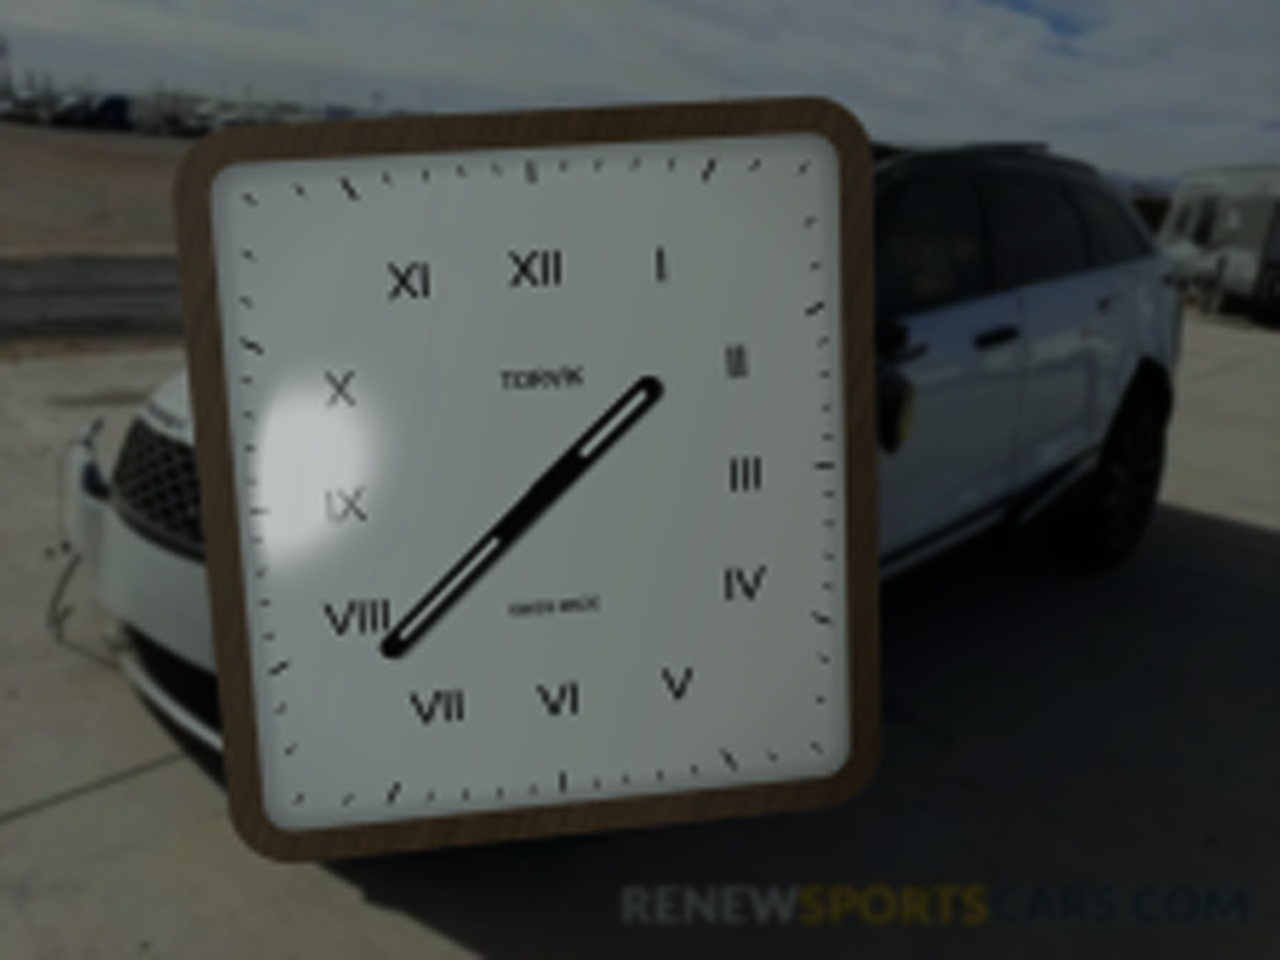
1:38
